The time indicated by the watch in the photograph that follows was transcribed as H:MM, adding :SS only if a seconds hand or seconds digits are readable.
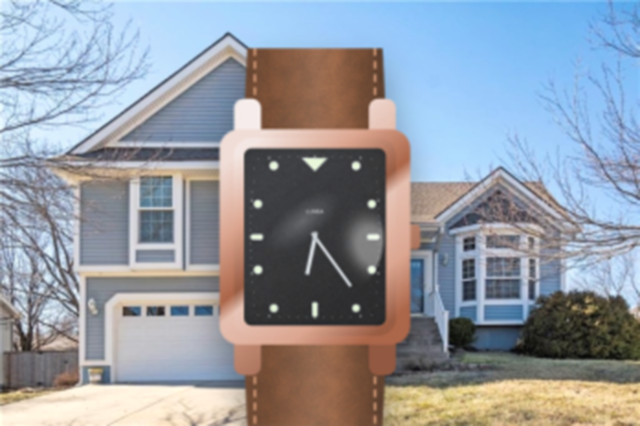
6:24
